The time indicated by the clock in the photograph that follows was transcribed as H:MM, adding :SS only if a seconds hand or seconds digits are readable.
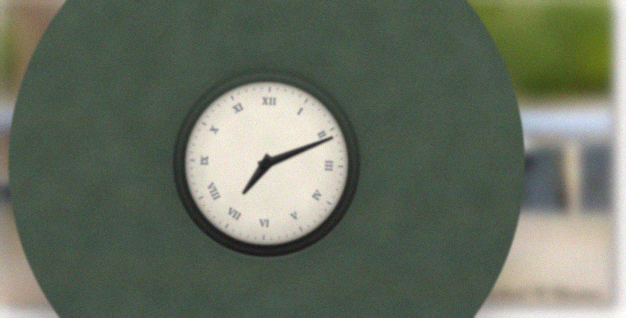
7:11
